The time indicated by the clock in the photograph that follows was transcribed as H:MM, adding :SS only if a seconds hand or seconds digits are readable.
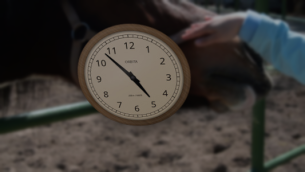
4:53
